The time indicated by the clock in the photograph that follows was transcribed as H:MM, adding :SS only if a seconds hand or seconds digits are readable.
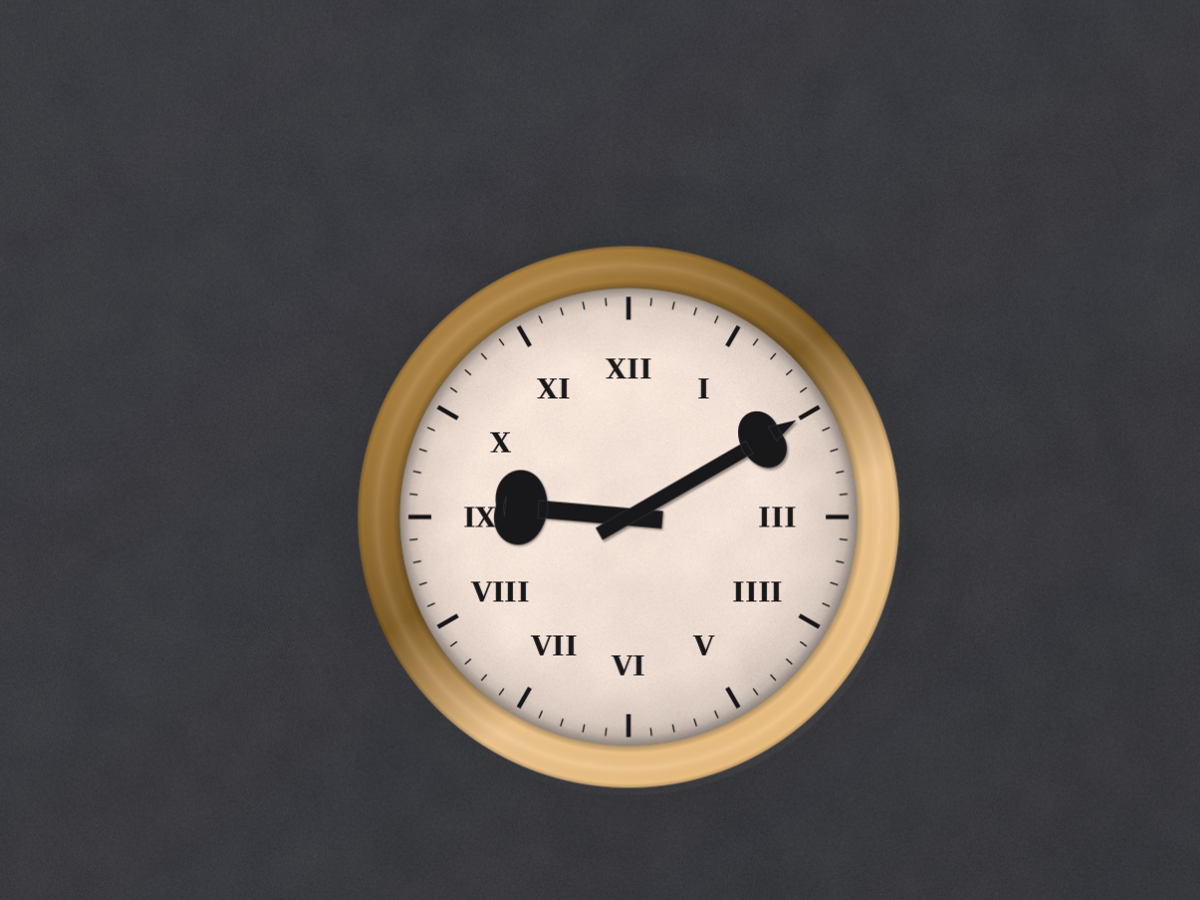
9:10
